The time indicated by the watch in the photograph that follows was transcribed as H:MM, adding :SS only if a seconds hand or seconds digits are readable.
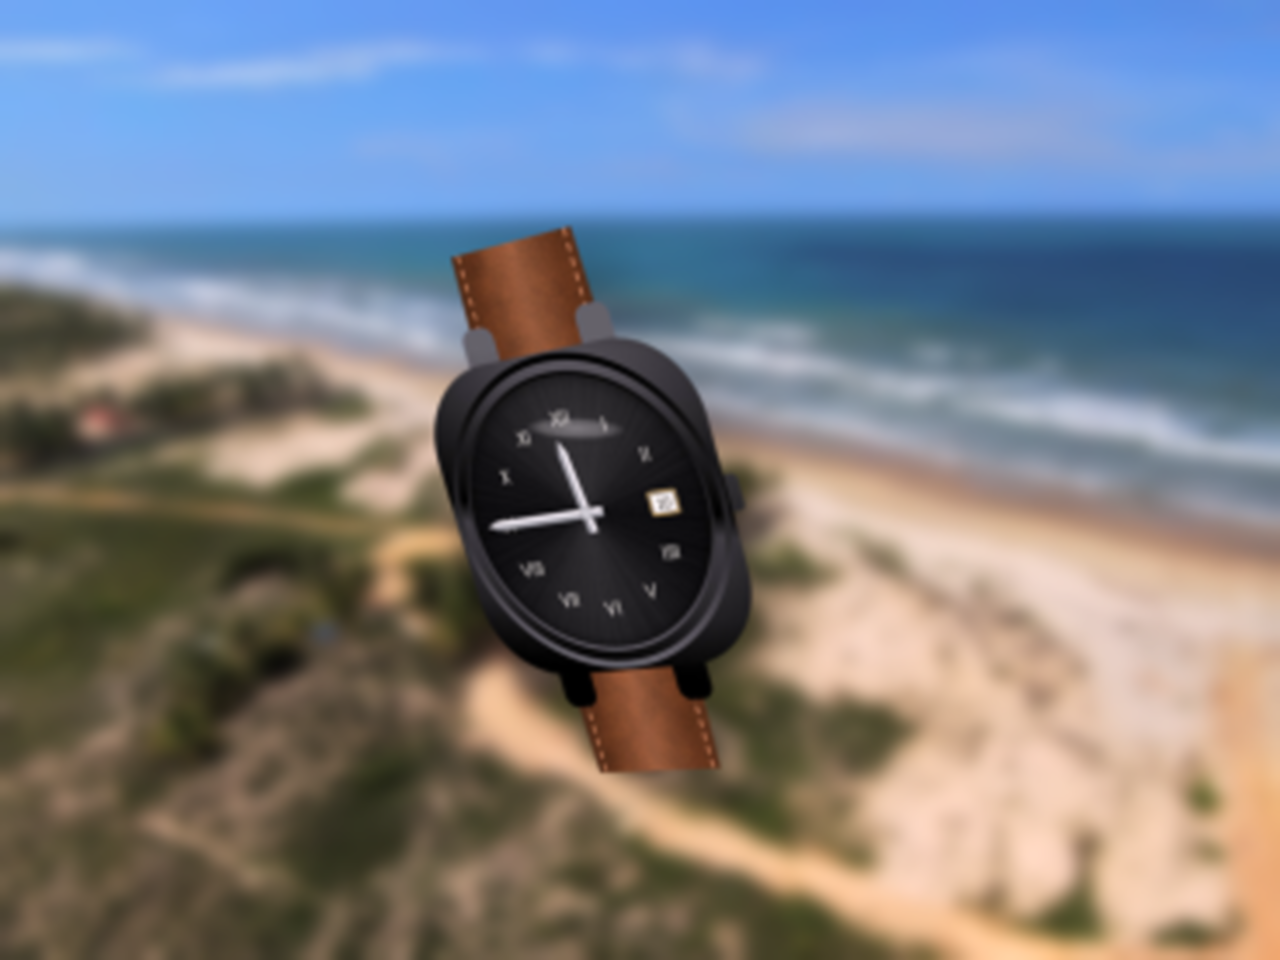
11:45
